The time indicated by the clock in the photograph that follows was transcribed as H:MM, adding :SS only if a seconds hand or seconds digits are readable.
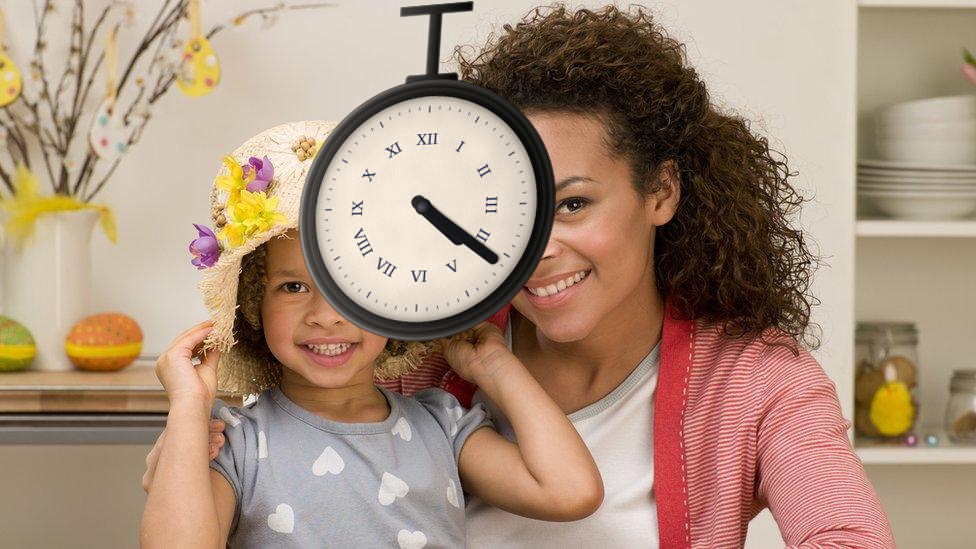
4:21
